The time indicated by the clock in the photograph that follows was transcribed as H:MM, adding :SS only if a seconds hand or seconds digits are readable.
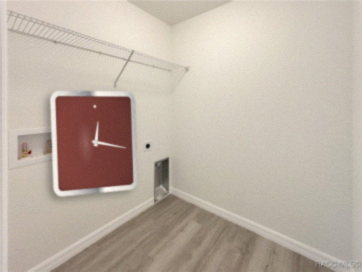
12:17
